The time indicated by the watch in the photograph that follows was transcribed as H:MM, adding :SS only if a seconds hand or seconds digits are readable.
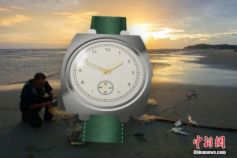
1:49
